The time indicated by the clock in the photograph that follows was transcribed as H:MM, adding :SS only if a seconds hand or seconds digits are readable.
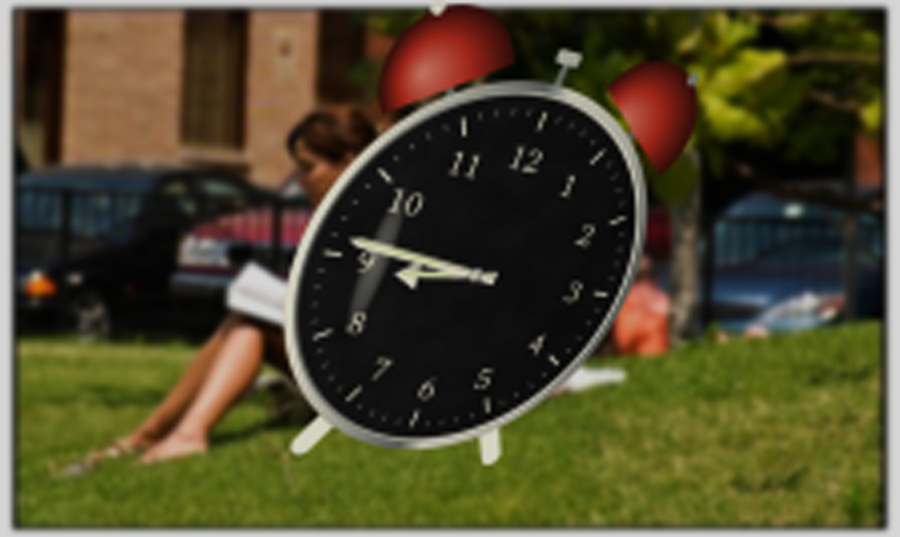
8:46
